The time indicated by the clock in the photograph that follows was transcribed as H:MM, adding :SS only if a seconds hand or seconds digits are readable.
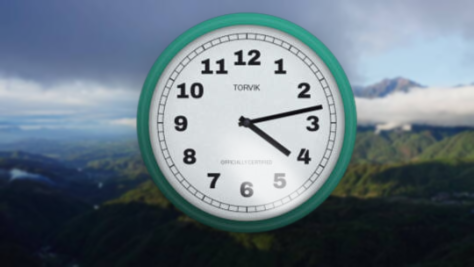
4:13
